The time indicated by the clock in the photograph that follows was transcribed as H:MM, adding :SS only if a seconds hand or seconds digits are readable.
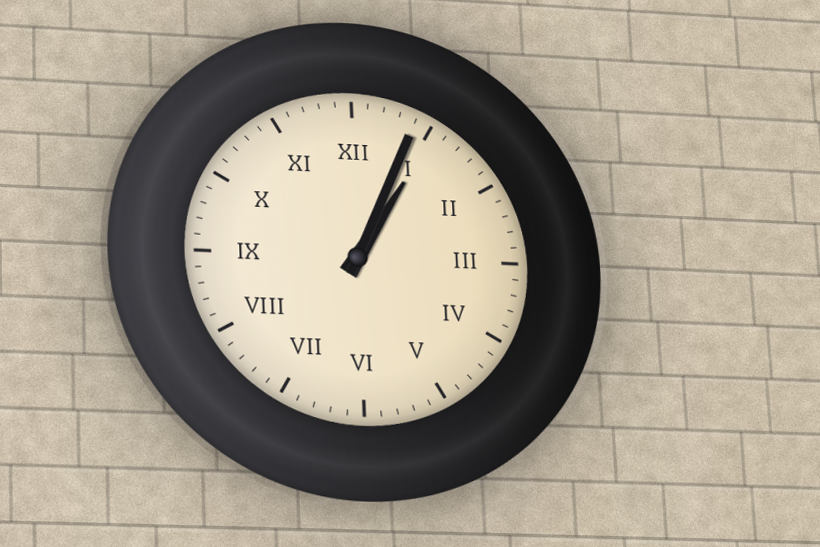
1:04
